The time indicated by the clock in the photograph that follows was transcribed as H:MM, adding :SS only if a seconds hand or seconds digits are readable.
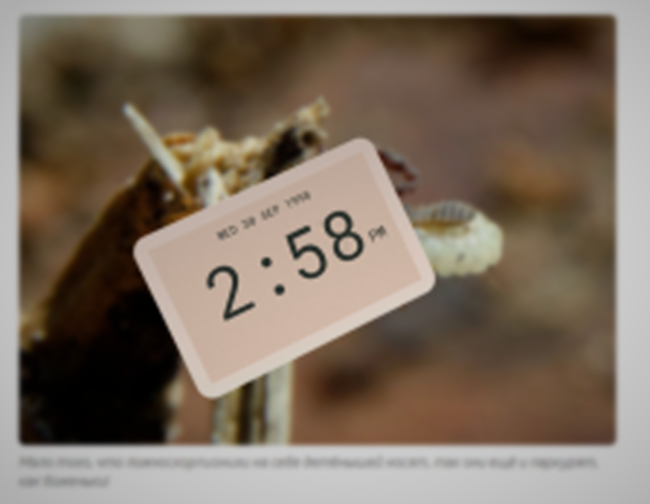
2:58
